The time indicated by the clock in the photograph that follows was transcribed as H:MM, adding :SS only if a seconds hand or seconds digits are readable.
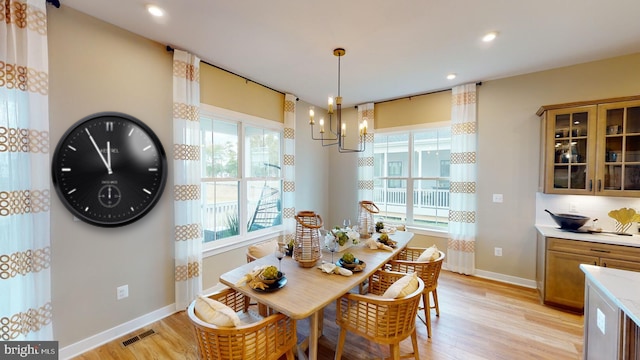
11:55
